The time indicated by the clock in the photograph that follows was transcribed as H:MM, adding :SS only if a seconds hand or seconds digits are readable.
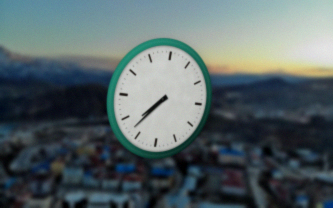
7:37
